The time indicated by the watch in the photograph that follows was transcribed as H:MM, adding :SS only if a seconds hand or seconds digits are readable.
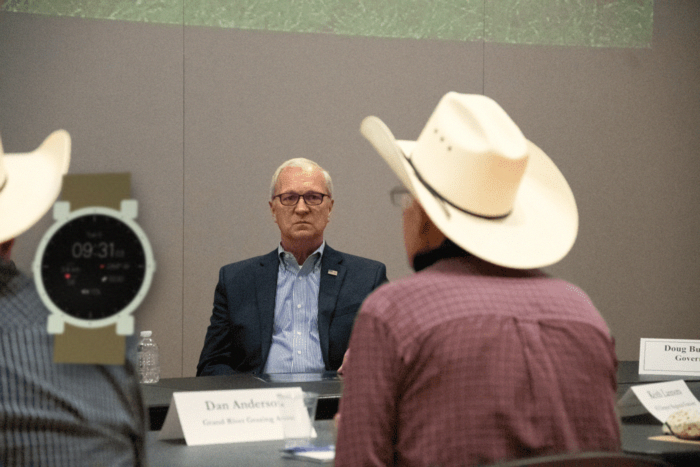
9:31
